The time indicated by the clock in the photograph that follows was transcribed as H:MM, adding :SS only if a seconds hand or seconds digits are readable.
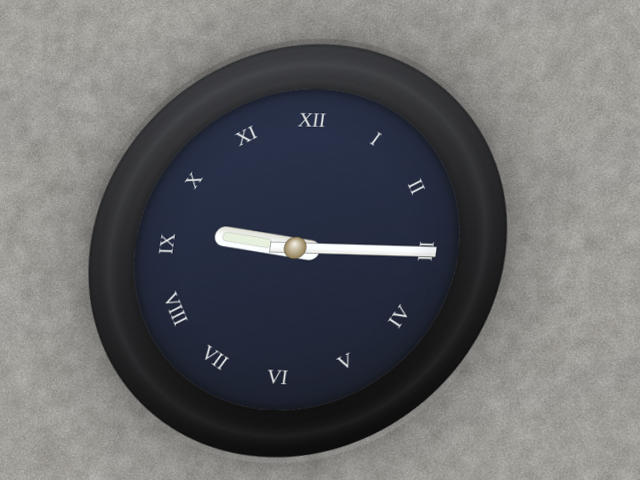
9:15
